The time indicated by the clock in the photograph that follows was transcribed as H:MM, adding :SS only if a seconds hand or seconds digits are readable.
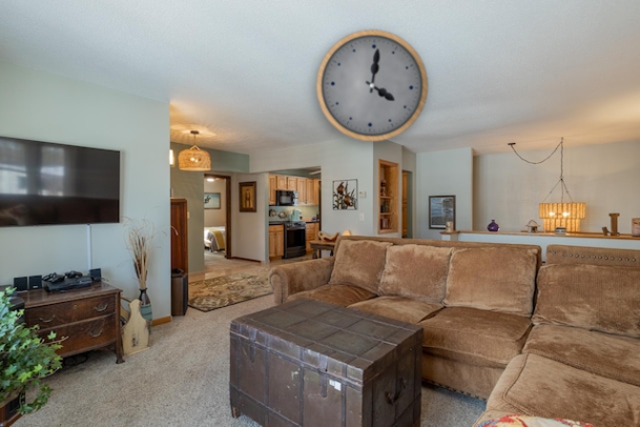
4:01
